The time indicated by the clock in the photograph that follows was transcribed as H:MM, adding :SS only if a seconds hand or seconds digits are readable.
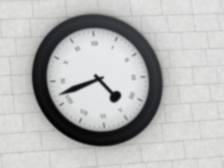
4:42
